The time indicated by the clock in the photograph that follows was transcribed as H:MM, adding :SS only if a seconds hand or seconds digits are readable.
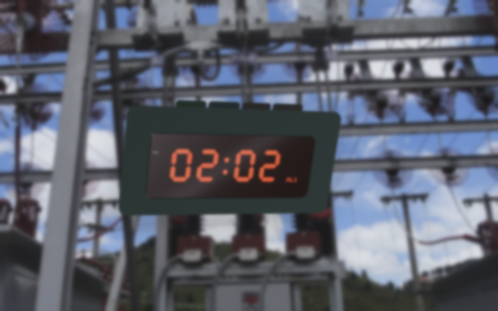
2:02
